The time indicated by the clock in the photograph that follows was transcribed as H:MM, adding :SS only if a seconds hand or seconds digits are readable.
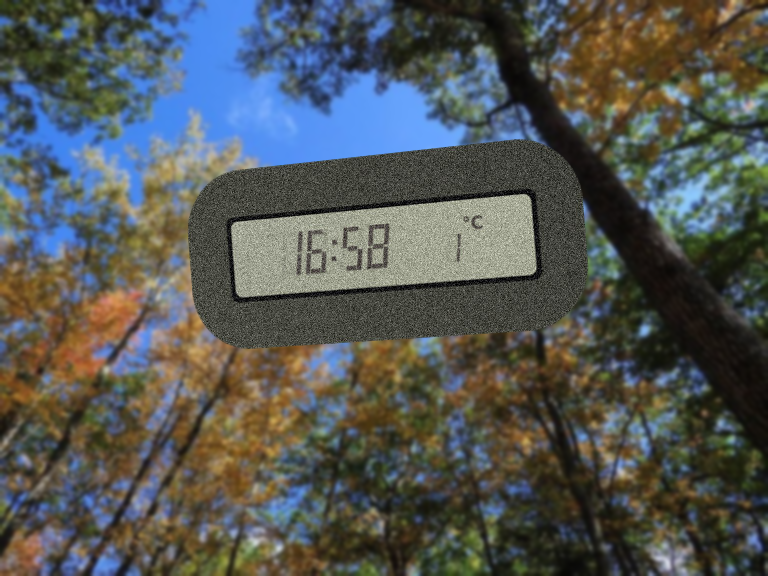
16:58
